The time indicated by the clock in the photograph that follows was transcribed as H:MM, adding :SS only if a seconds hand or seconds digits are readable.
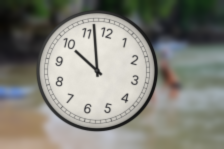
9:57
